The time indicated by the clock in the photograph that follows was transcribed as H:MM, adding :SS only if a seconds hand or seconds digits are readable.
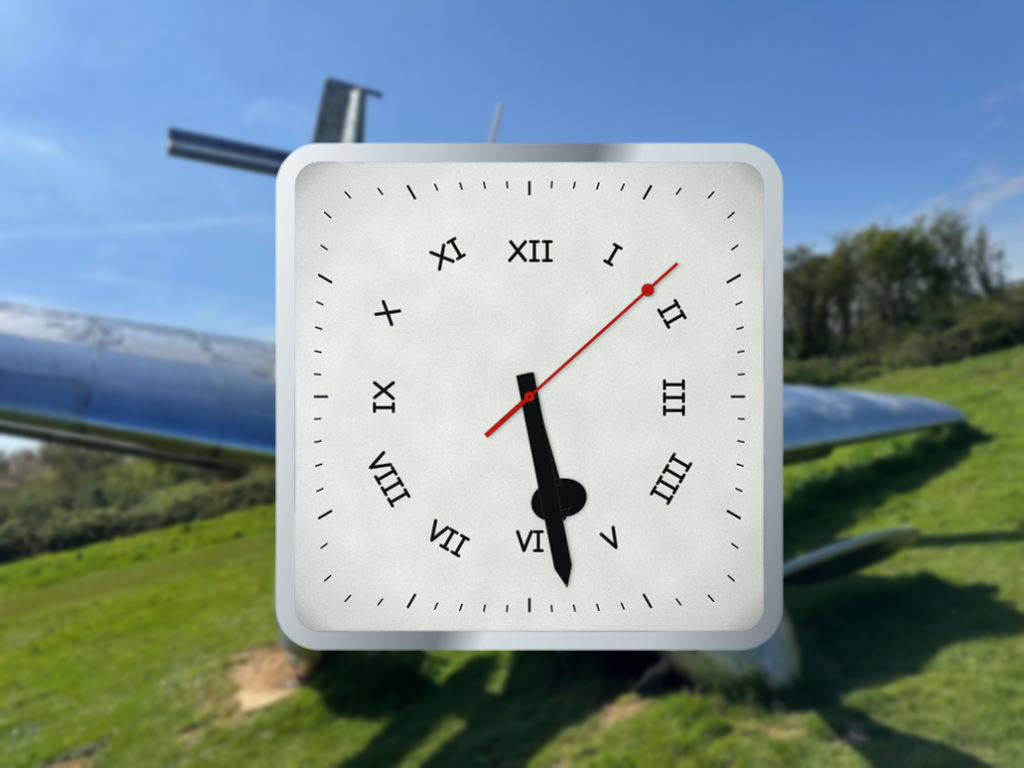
5:28:08
